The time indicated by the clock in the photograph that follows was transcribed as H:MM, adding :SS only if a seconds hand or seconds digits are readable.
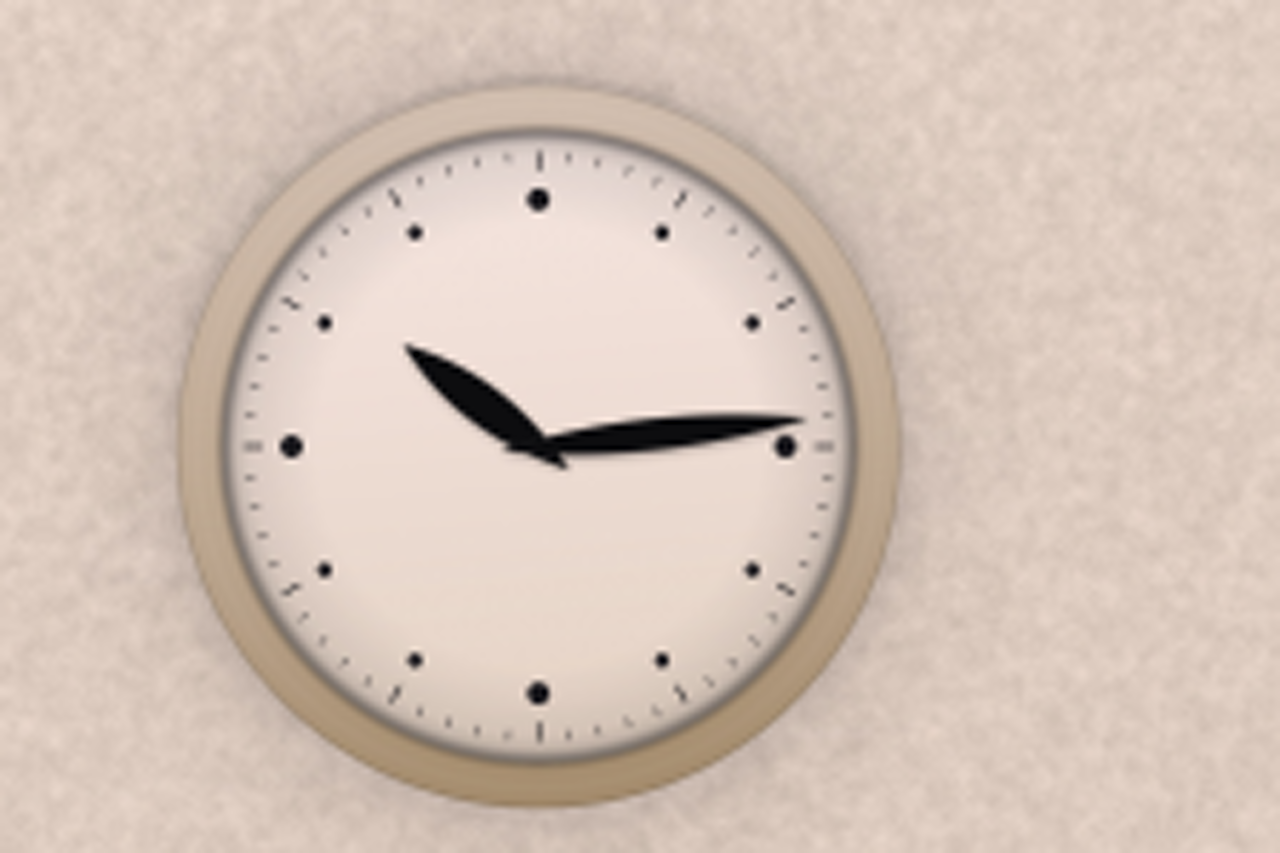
10:14
